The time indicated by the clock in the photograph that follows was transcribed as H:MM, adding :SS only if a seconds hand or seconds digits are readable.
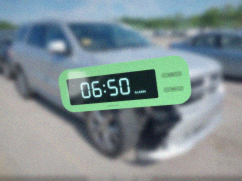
6:50
